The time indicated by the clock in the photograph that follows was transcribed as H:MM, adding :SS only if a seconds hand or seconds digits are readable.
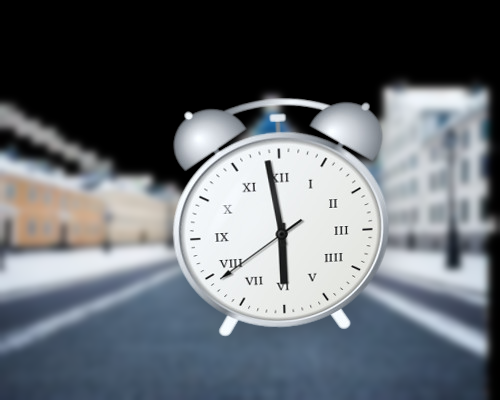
5:58:39
